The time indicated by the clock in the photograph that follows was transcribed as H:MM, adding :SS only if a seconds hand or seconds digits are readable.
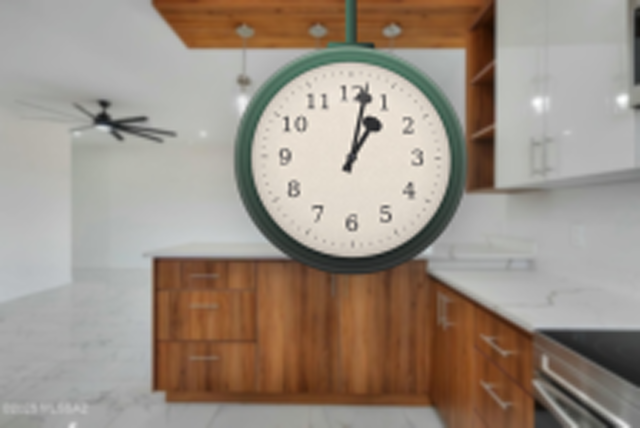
1:02
